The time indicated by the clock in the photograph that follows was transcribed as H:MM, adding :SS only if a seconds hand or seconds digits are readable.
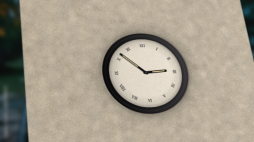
2:52
